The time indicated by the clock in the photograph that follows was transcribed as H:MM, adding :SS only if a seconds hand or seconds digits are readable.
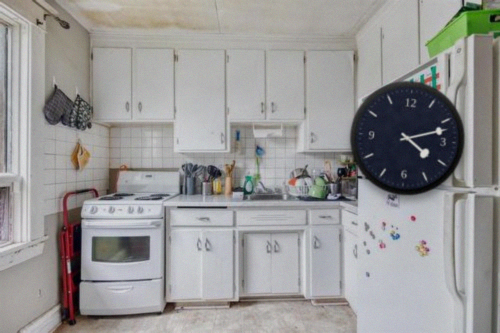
4:12
